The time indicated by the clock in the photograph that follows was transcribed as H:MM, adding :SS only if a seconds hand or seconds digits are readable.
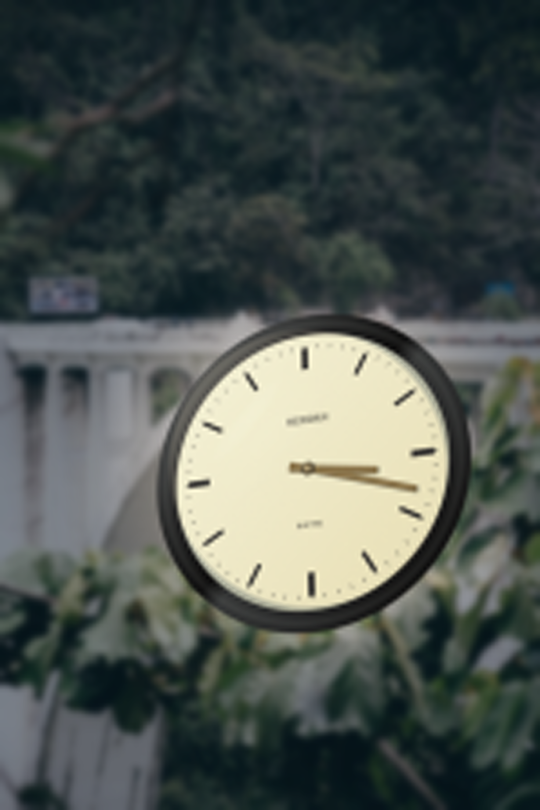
3:18
